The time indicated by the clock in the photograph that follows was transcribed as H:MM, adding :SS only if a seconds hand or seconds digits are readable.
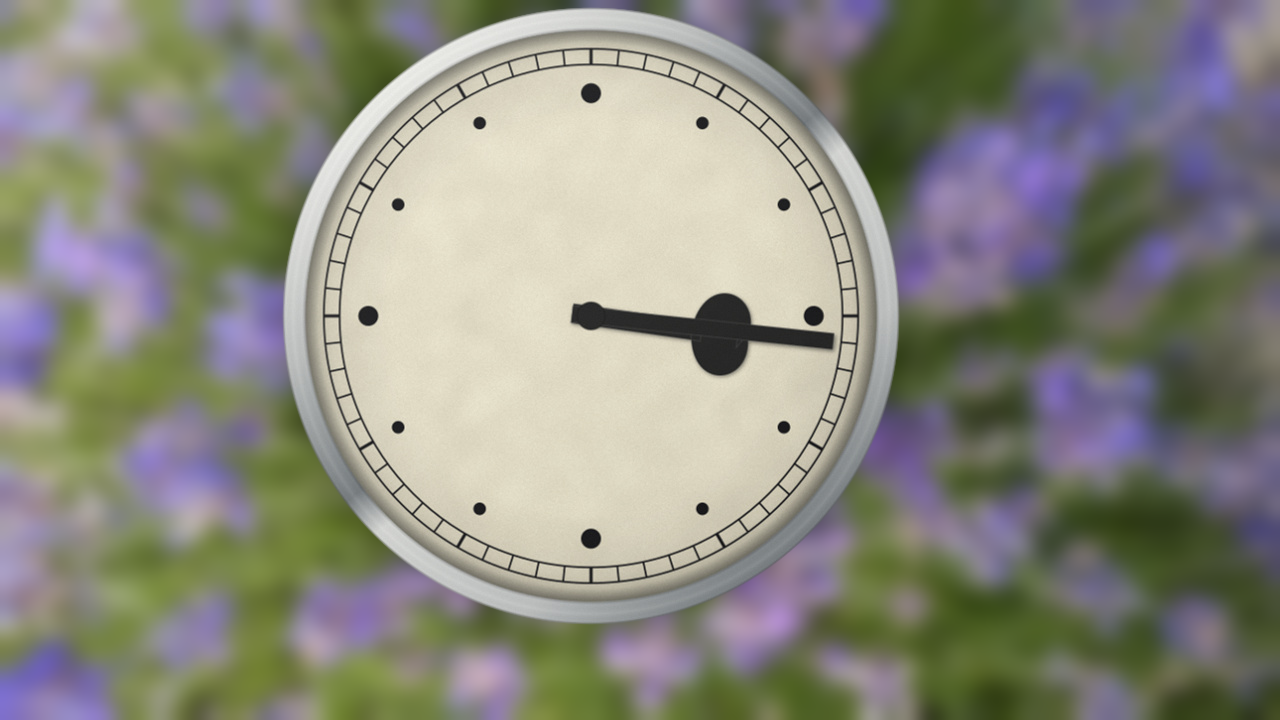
3:16
